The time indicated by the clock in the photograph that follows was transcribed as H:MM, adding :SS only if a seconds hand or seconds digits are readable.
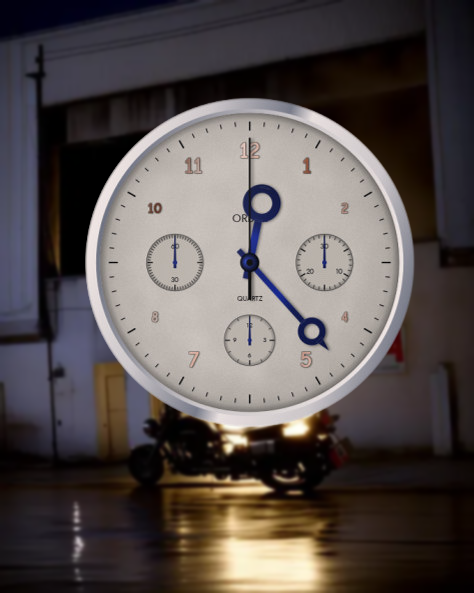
12:23
